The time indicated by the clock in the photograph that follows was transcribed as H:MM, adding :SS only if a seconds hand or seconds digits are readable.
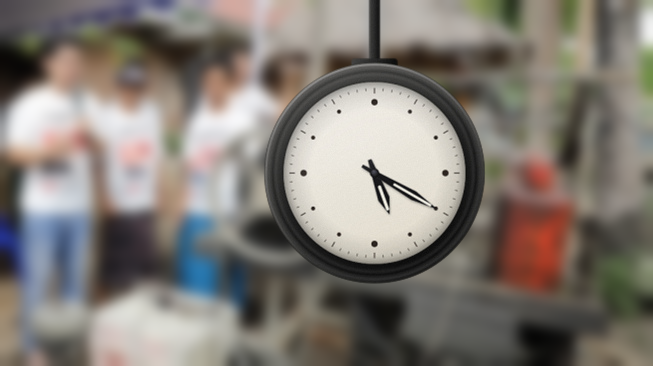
5:20
